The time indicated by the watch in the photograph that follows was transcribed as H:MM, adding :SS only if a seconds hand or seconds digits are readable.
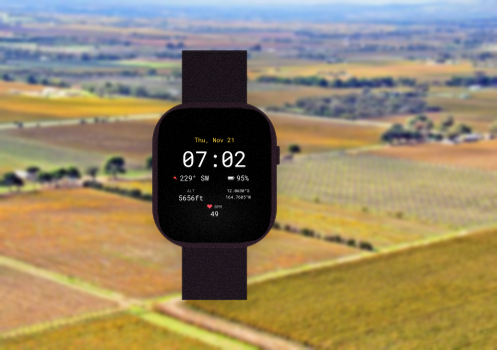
7:02
